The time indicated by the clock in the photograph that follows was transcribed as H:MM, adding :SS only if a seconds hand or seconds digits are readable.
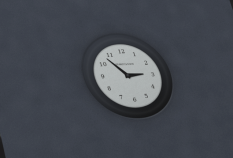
2:53
